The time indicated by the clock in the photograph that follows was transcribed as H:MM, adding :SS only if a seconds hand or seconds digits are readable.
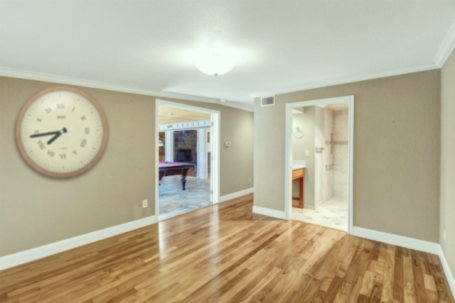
7:44
